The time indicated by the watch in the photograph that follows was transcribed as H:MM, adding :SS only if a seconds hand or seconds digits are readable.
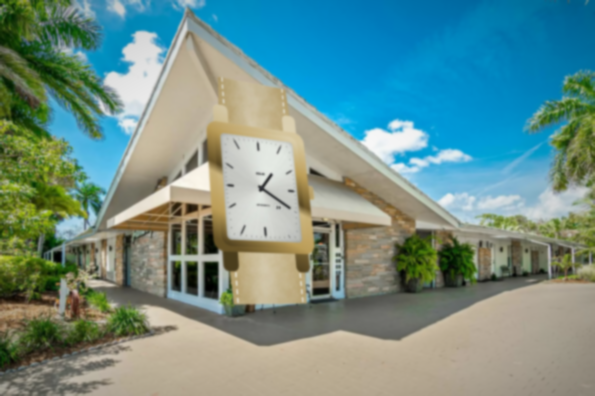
1:20
